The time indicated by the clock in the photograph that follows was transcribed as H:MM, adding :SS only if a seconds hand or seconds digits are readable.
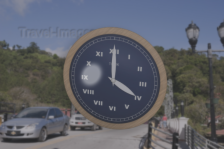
4:00
